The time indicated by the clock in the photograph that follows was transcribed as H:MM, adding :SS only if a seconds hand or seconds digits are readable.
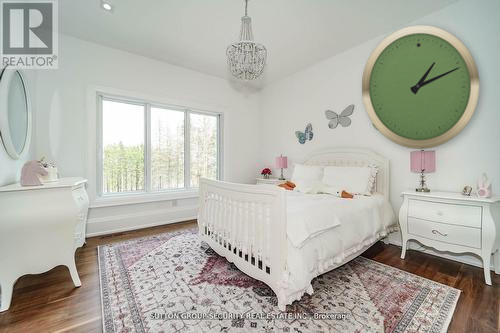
1:11
